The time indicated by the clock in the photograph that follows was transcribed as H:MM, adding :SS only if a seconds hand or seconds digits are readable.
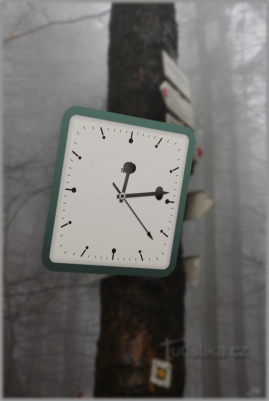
12:13:22
